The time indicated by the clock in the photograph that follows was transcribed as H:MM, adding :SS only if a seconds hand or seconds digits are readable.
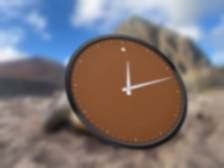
12:12
